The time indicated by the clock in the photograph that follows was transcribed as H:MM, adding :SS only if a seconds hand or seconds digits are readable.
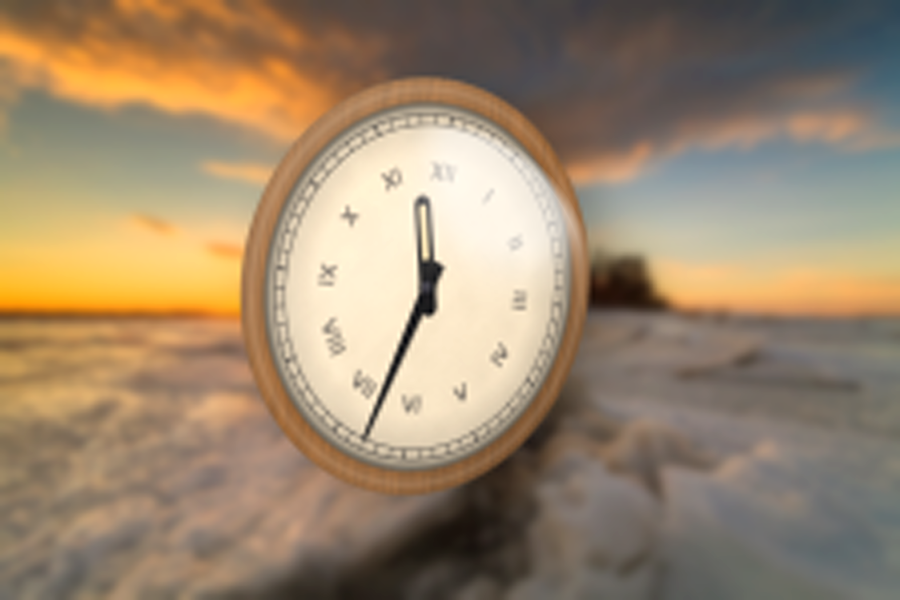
11:33
